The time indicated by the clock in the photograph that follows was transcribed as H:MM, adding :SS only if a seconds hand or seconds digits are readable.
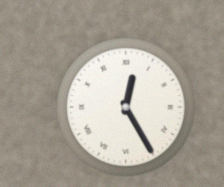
12:25
